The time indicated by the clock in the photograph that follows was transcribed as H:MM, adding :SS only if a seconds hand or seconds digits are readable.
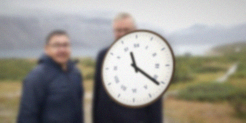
11:21
